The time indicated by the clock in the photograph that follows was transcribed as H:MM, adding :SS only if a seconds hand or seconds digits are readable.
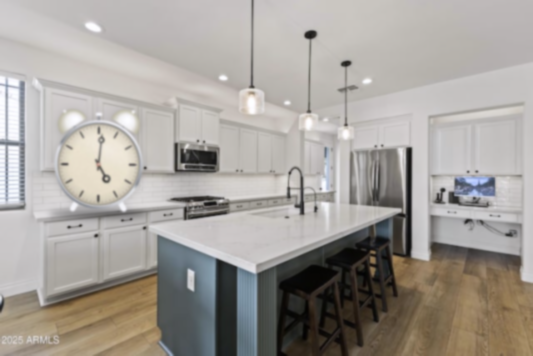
5:01
